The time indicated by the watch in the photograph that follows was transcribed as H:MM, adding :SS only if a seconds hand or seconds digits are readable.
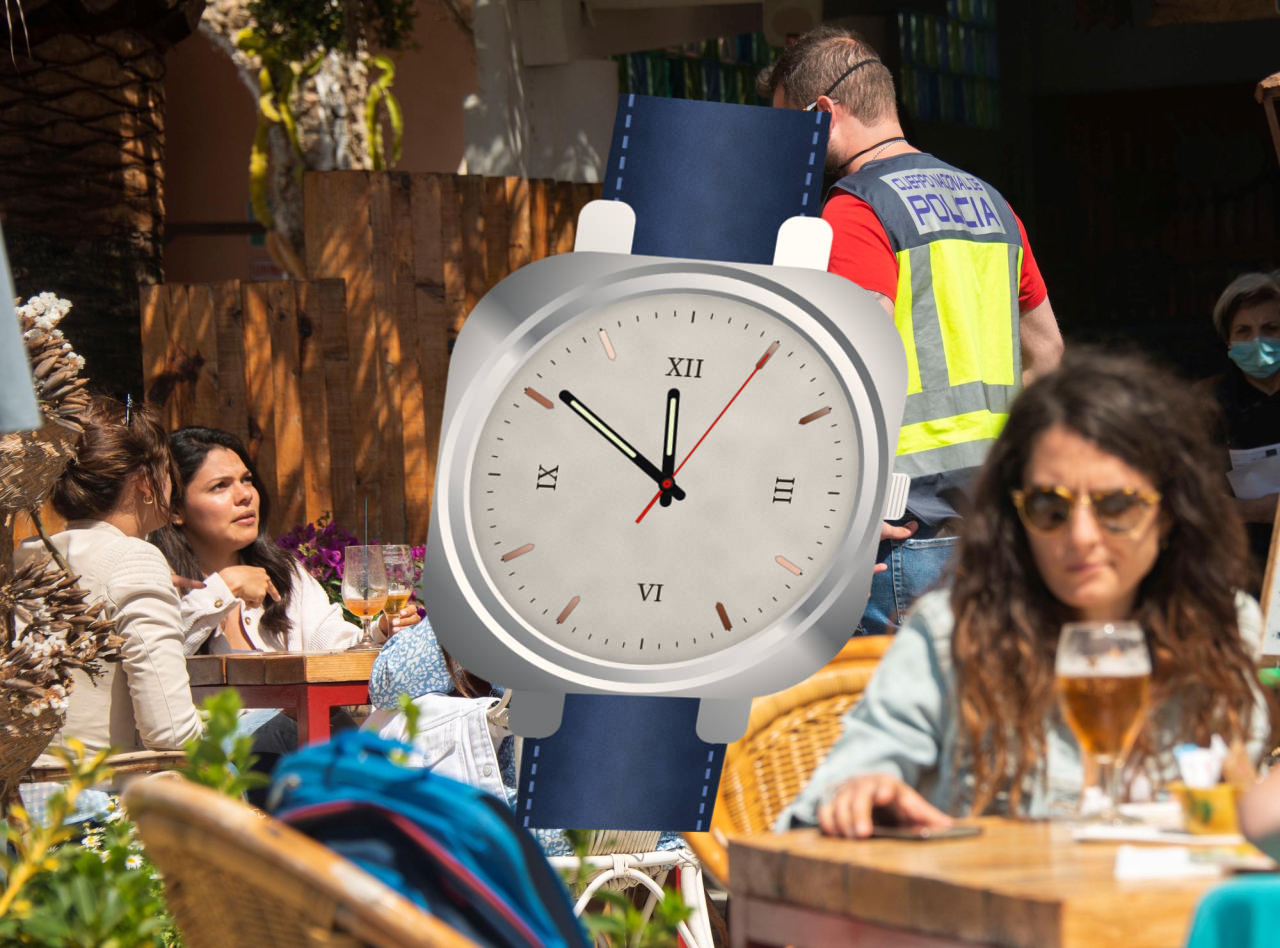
11:51:05
